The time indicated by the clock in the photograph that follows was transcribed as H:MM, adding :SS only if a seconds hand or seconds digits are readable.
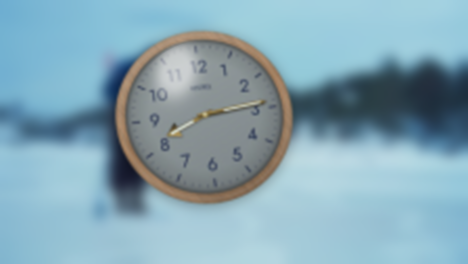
8:14
